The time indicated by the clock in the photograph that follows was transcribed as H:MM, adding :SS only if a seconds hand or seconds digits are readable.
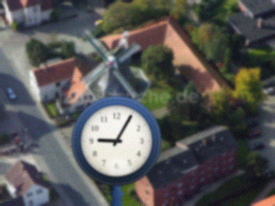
9:05
